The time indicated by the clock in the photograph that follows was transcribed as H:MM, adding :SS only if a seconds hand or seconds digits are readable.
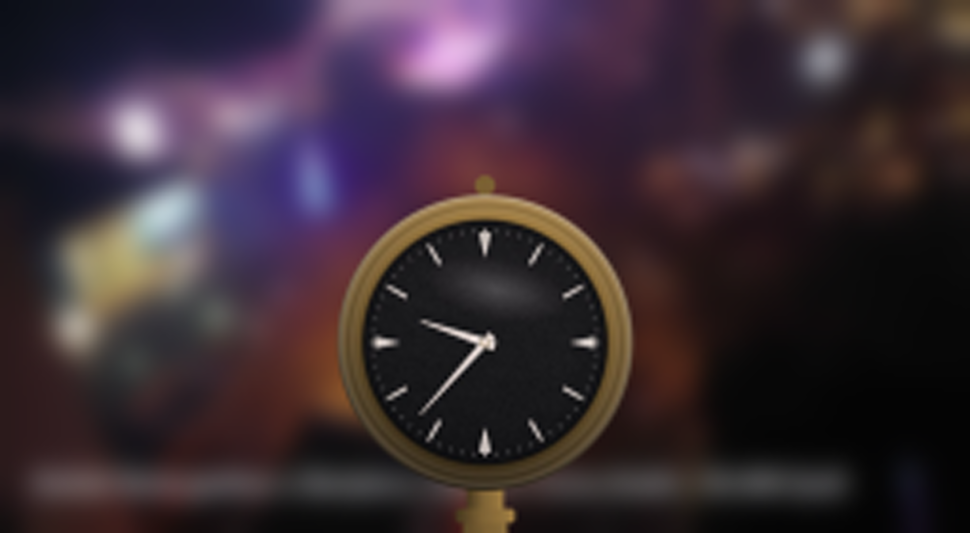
9:37
